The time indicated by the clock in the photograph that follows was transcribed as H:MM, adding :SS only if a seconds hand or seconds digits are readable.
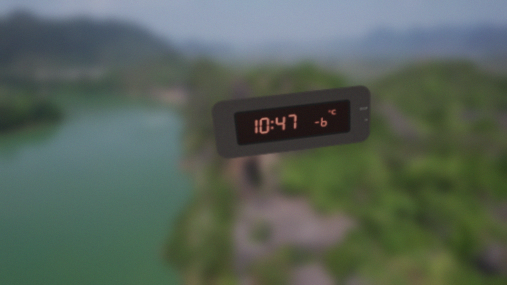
10:47
